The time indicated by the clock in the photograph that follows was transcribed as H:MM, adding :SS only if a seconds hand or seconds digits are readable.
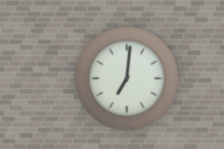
7:01
